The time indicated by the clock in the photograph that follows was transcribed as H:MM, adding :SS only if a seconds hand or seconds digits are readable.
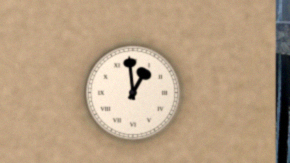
12:59
